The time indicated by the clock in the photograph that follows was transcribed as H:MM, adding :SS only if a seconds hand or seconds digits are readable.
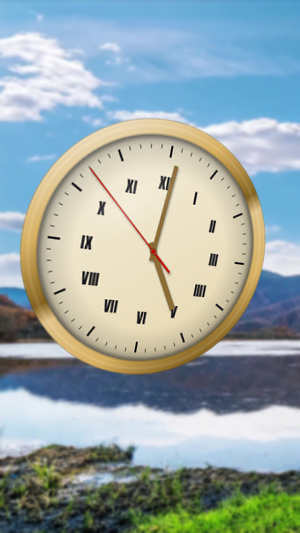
5:00:52
